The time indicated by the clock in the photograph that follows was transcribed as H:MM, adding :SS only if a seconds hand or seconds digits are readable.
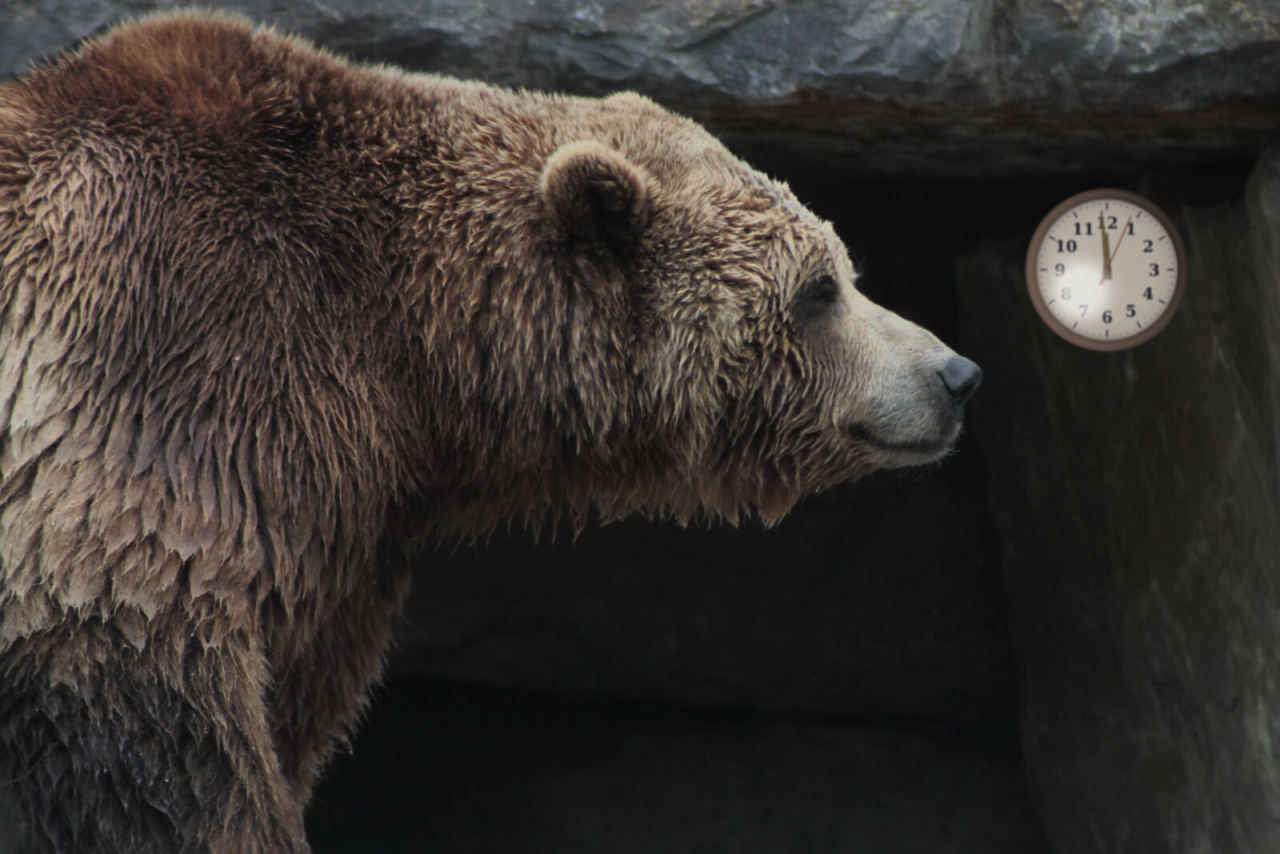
11:59:04
